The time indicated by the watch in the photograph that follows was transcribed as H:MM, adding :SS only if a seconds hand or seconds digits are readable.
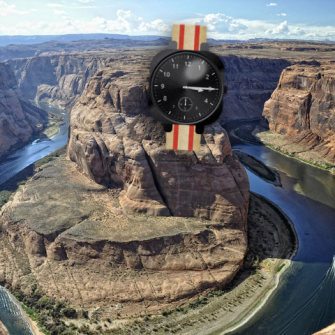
3:15
